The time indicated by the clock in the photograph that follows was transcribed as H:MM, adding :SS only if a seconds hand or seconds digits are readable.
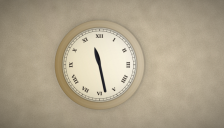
11:28
